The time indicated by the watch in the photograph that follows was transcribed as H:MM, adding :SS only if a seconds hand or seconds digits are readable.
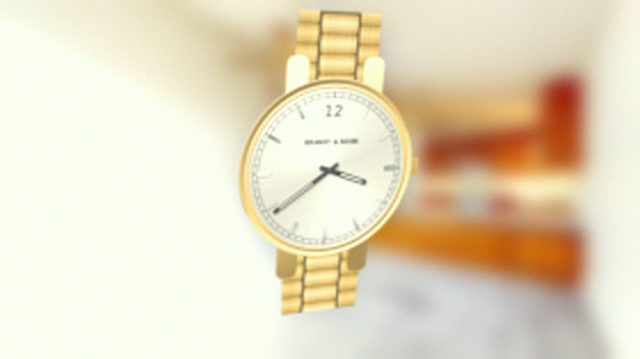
3:39
